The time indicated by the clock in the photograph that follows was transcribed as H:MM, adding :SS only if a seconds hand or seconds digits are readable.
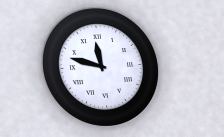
11:48
